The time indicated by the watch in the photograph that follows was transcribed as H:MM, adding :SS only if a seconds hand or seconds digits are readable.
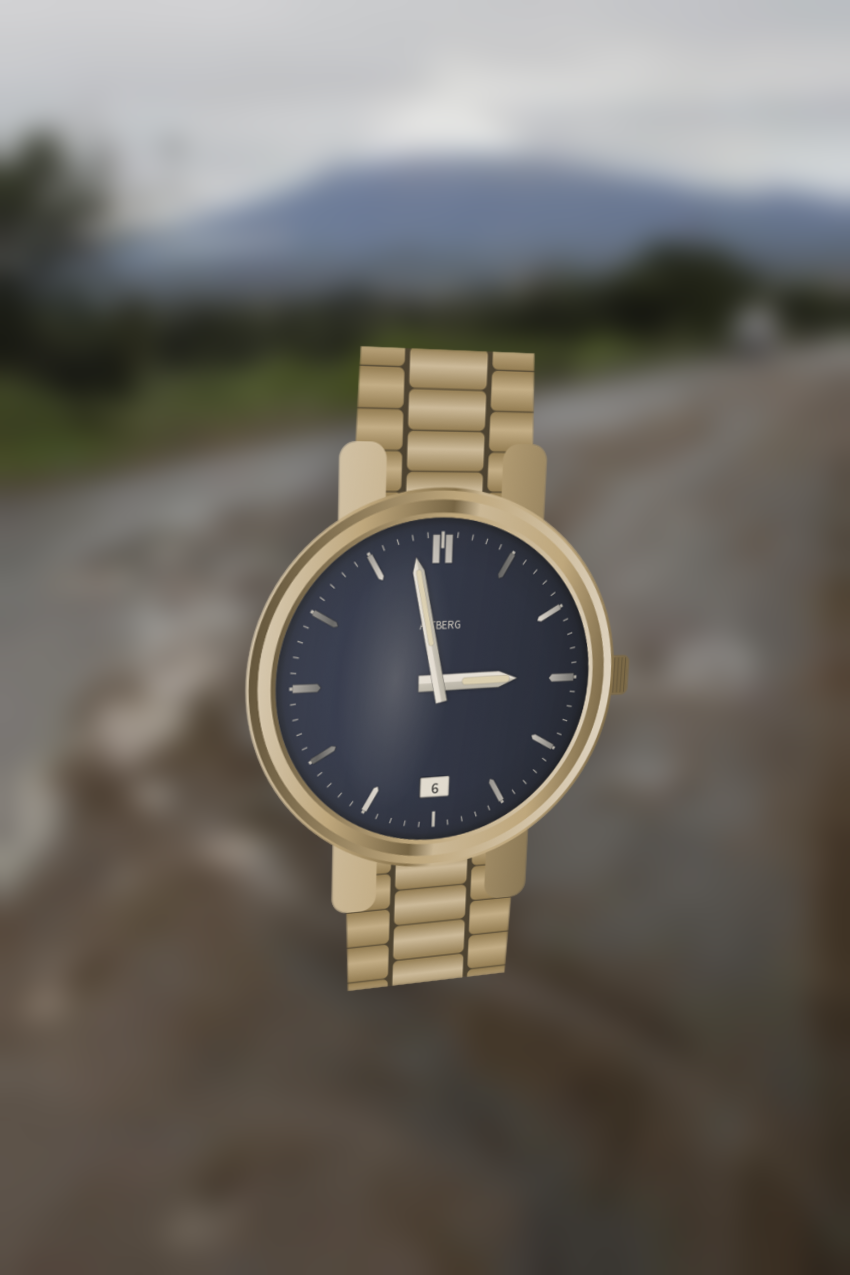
2:58
